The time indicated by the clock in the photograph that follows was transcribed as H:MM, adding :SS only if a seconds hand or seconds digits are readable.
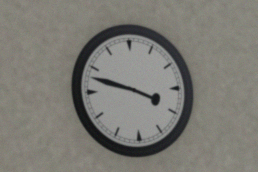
3:48
